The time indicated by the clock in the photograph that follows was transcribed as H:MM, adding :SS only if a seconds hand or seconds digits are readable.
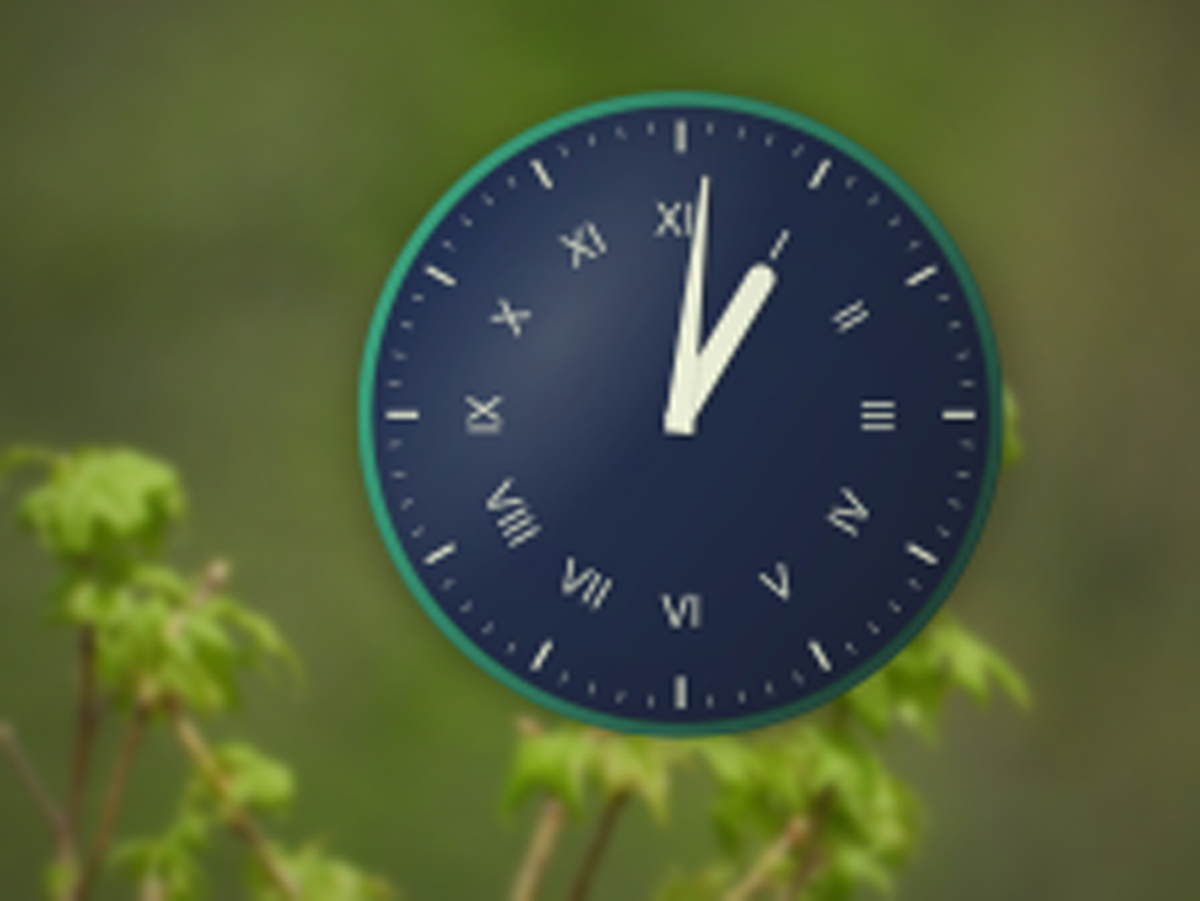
1:01
